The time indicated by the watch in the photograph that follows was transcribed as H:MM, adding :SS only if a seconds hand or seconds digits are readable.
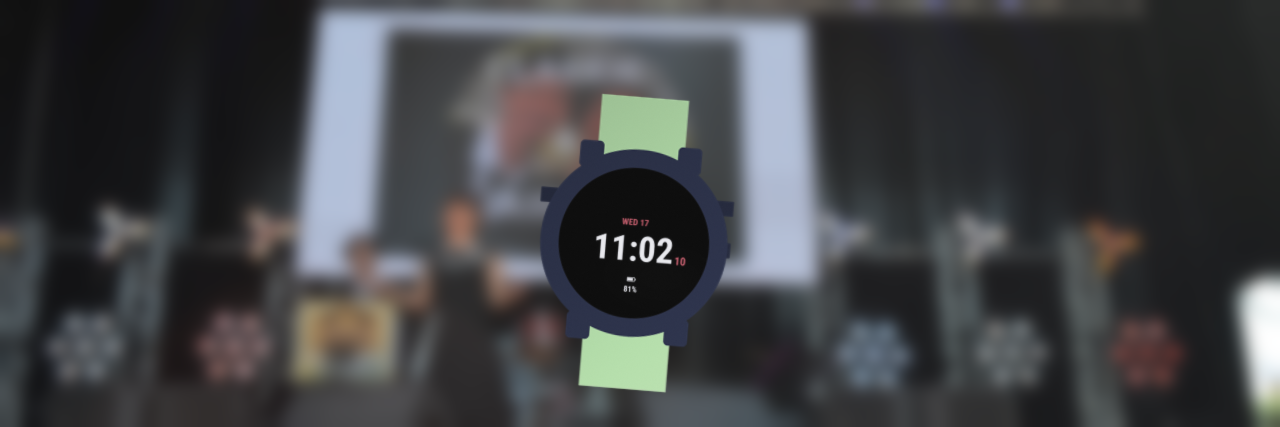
11:02:10
